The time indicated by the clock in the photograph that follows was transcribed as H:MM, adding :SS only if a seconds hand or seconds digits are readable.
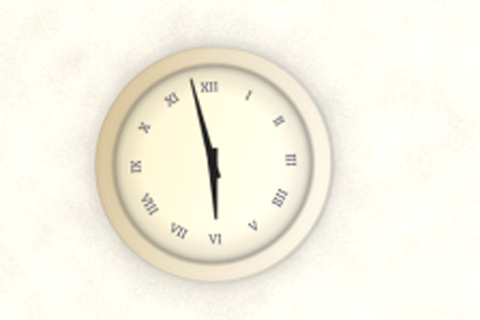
5:58
